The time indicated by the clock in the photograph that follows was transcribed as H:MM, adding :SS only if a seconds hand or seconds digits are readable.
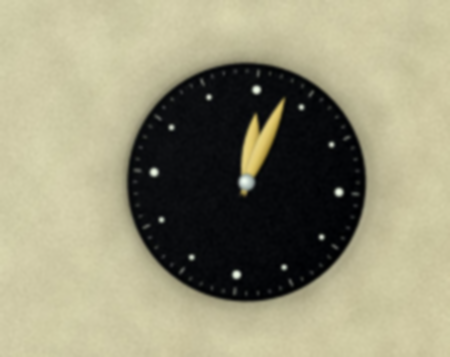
12:03
